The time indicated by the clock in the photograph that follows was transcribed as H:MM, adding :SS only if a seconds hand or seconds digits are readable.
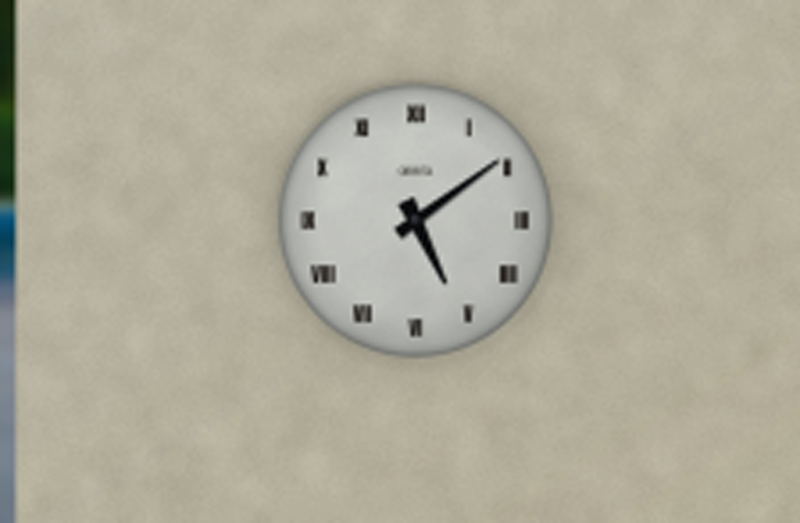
5:09
